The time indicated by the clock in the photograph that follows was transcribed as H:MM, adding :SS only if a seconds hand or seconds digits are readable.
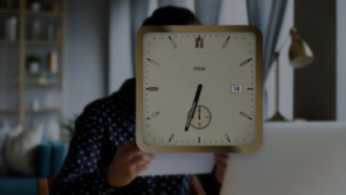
6:33
